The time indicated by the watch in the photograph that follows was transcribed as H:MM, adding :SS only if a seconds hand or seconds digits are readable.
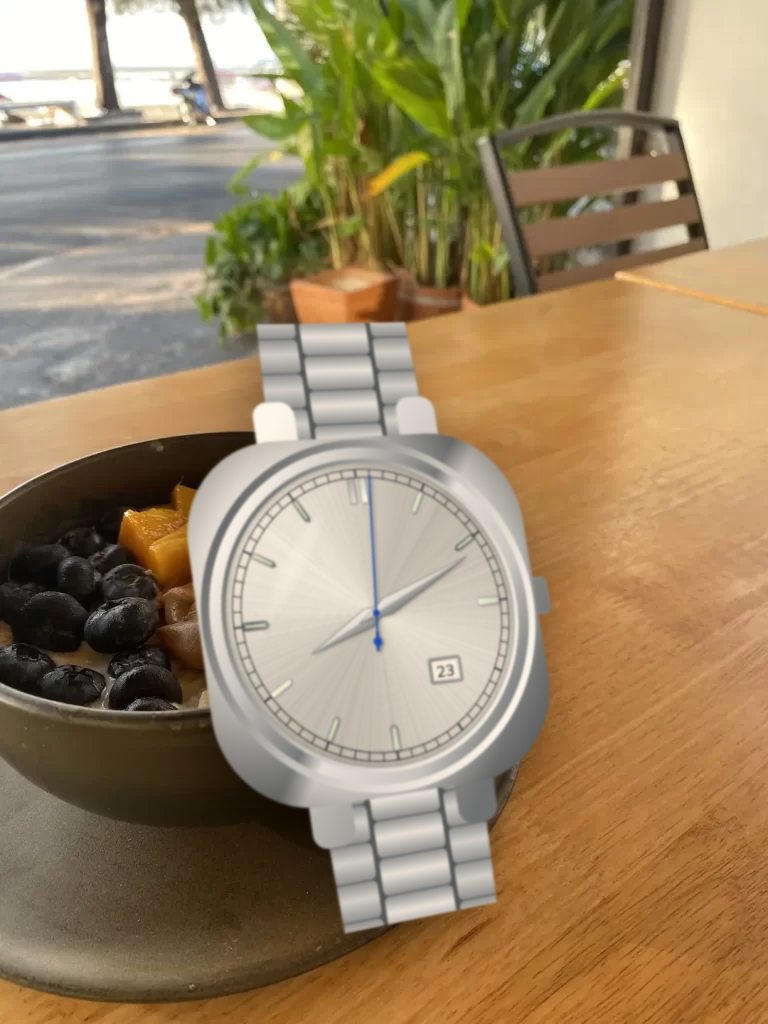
8:11:01
